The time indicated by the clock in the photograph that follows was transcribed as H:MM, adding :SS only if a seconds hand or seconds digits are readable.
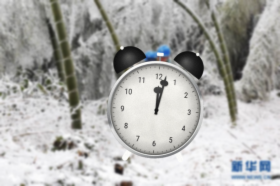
12:02
